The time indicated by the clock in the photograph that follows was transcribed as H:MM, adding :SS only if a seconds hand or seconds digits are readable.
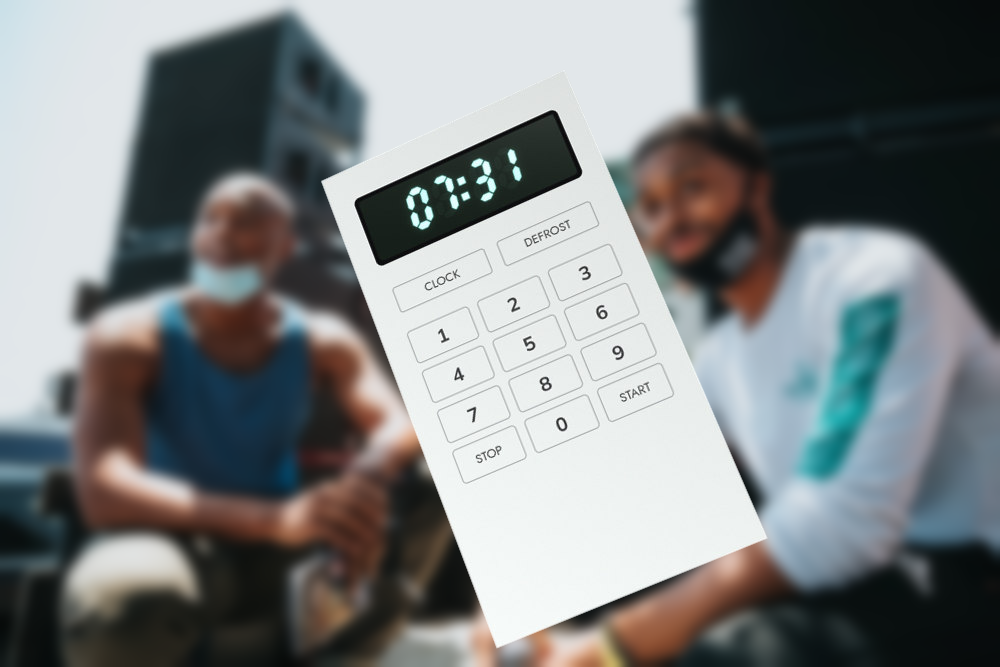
7:31
